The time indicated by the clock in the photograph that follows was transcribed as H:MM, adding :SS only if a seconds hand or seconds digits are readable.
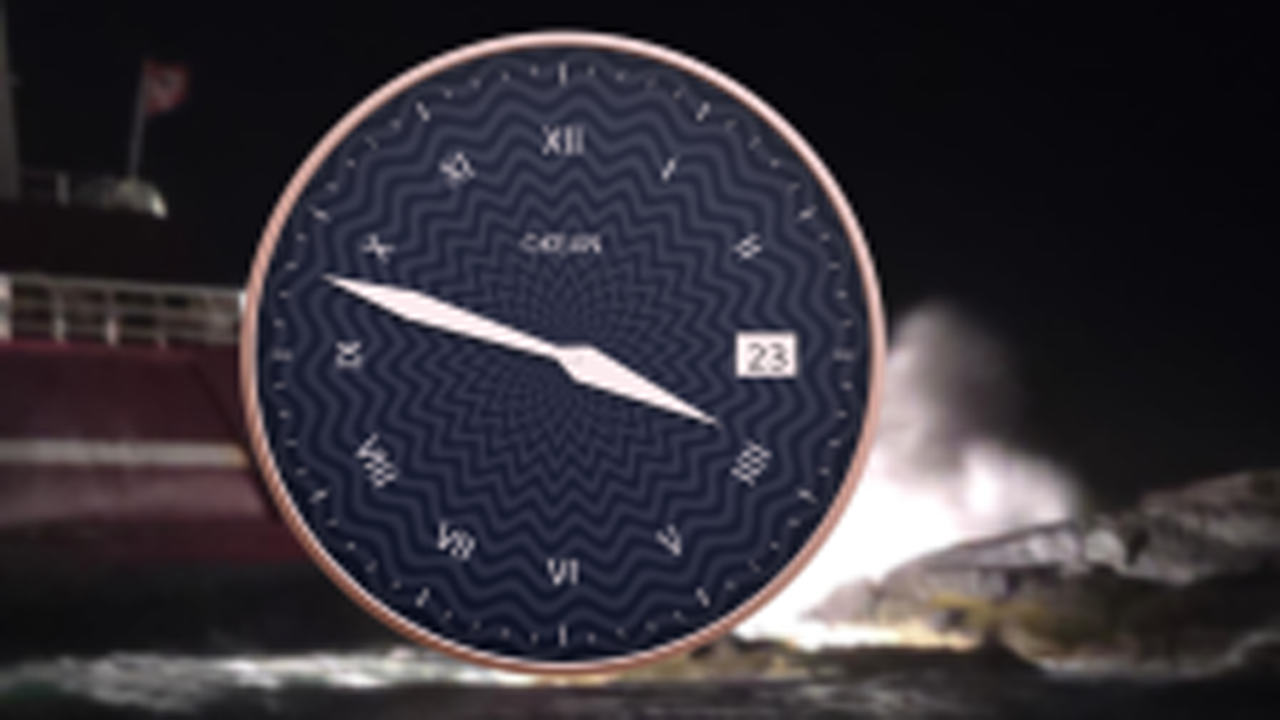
3:48
